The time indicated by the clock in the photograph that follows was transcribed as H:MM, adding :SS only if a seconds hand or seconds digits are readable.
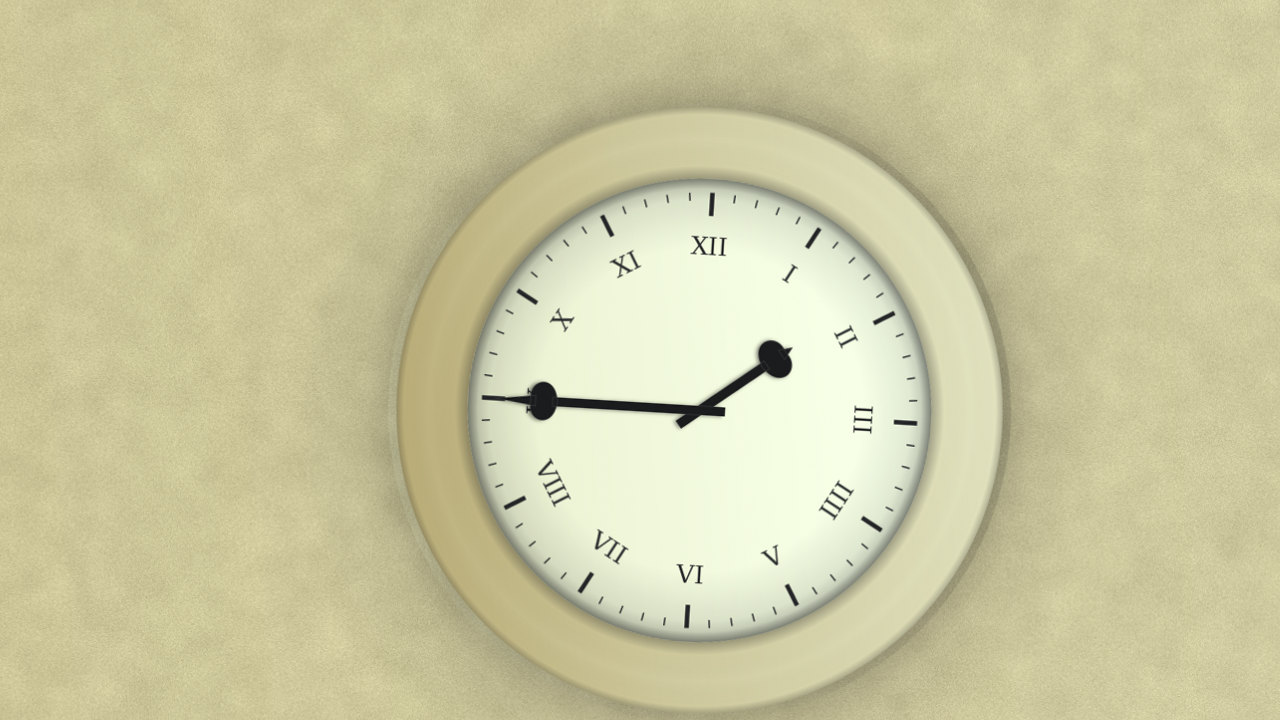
1:45
